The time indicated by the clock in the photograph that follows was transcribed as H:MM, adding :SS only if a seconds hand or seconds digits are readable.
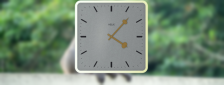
4:07
